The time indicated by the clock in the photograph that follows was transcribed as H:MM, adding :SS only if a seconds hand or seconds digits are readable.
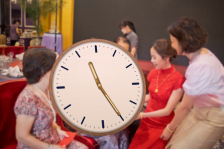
11:25
